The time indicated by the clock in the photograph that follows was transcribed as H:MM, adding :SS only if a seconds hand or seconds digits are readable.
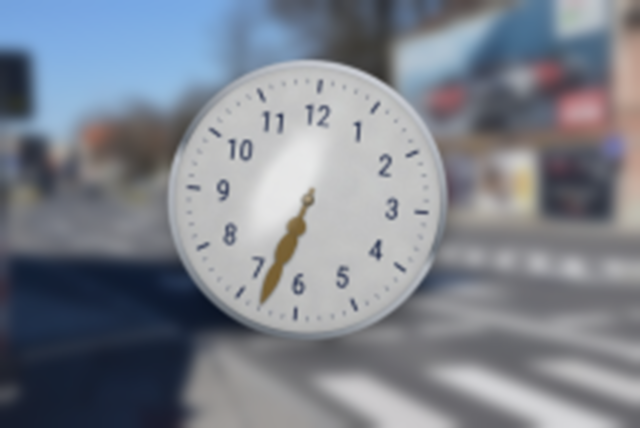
6:33
